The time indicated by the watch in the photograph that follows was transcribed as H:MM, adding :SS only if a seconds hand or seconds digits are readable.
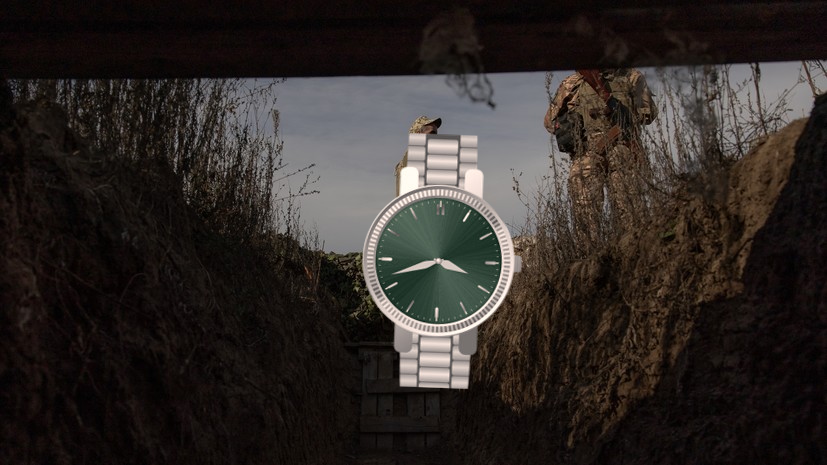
3:42
